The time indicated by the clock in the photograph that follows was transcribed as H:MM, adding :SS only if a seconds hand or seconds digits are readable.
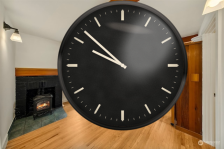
9:52
